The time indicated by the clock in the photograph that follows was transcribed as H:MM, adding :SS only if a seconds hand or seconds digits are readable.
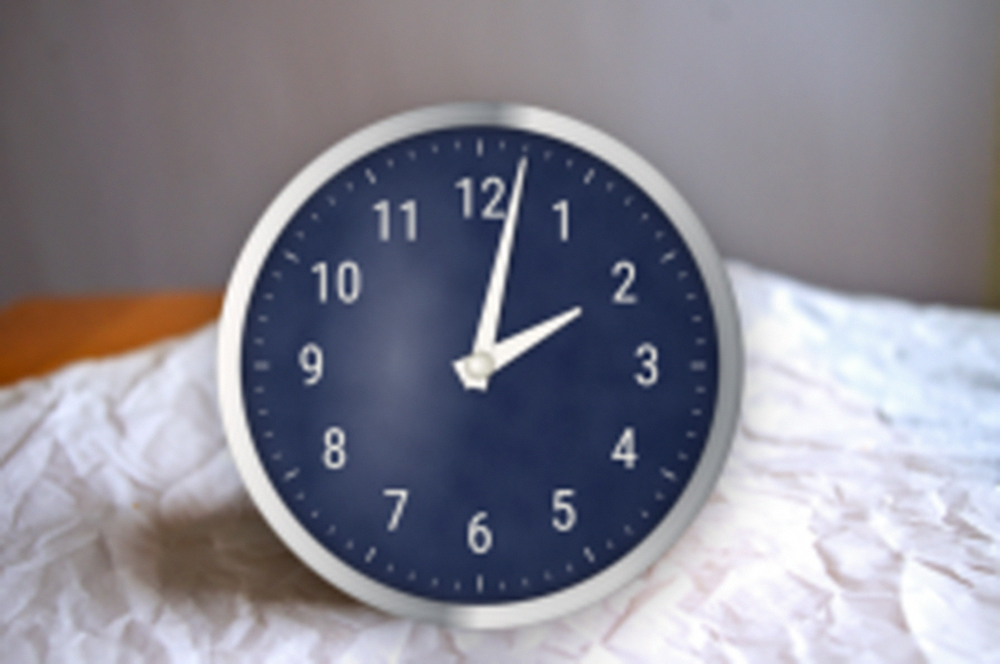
2:02
